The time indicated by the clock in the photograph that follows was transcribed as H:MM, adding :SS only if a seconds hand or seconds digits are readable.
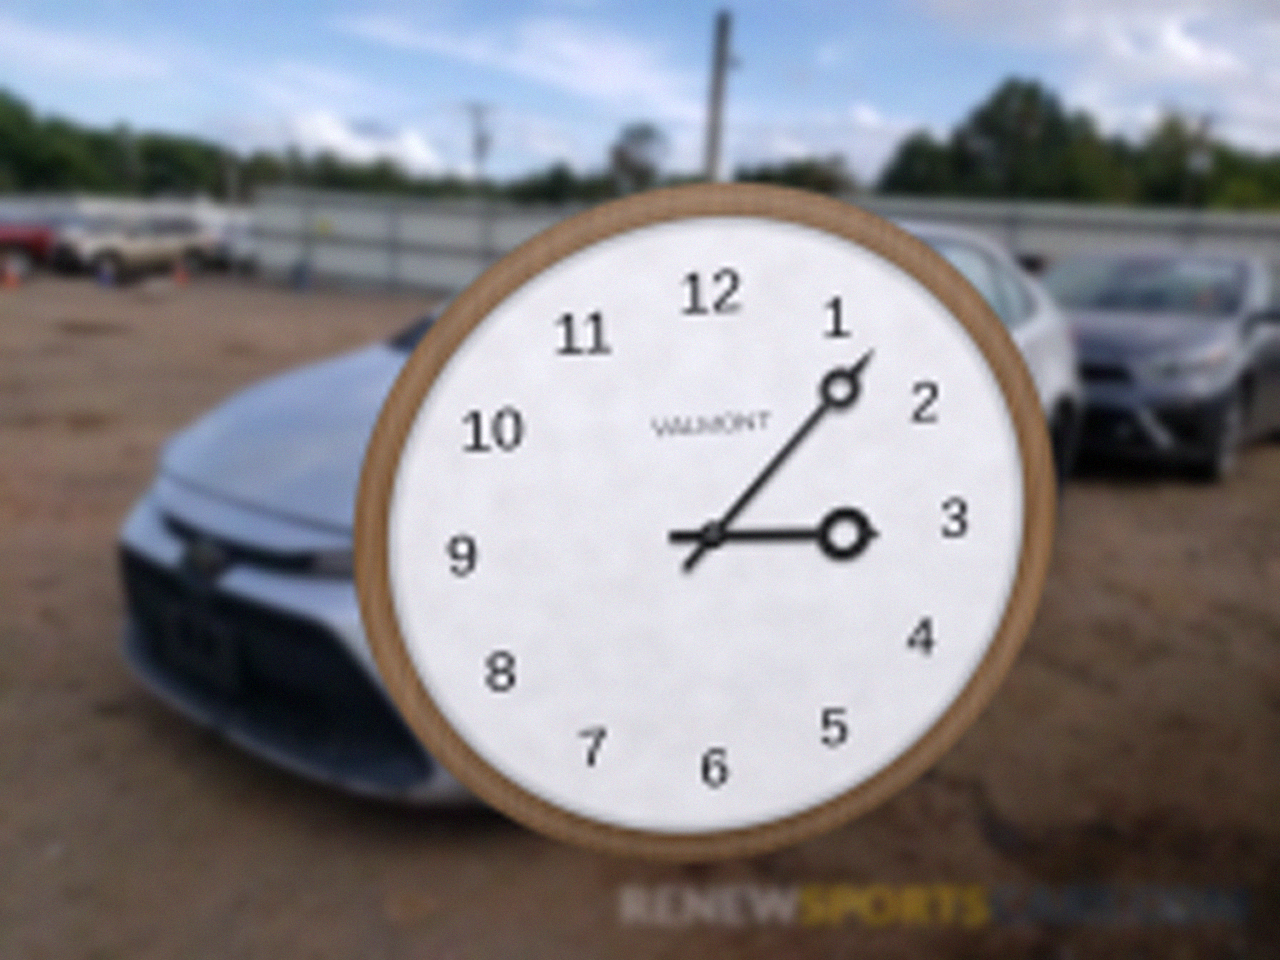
3:07
